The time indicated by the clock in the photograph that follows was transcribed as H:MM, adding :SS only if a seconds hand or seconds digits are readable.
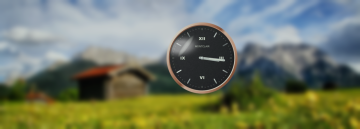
3:16
